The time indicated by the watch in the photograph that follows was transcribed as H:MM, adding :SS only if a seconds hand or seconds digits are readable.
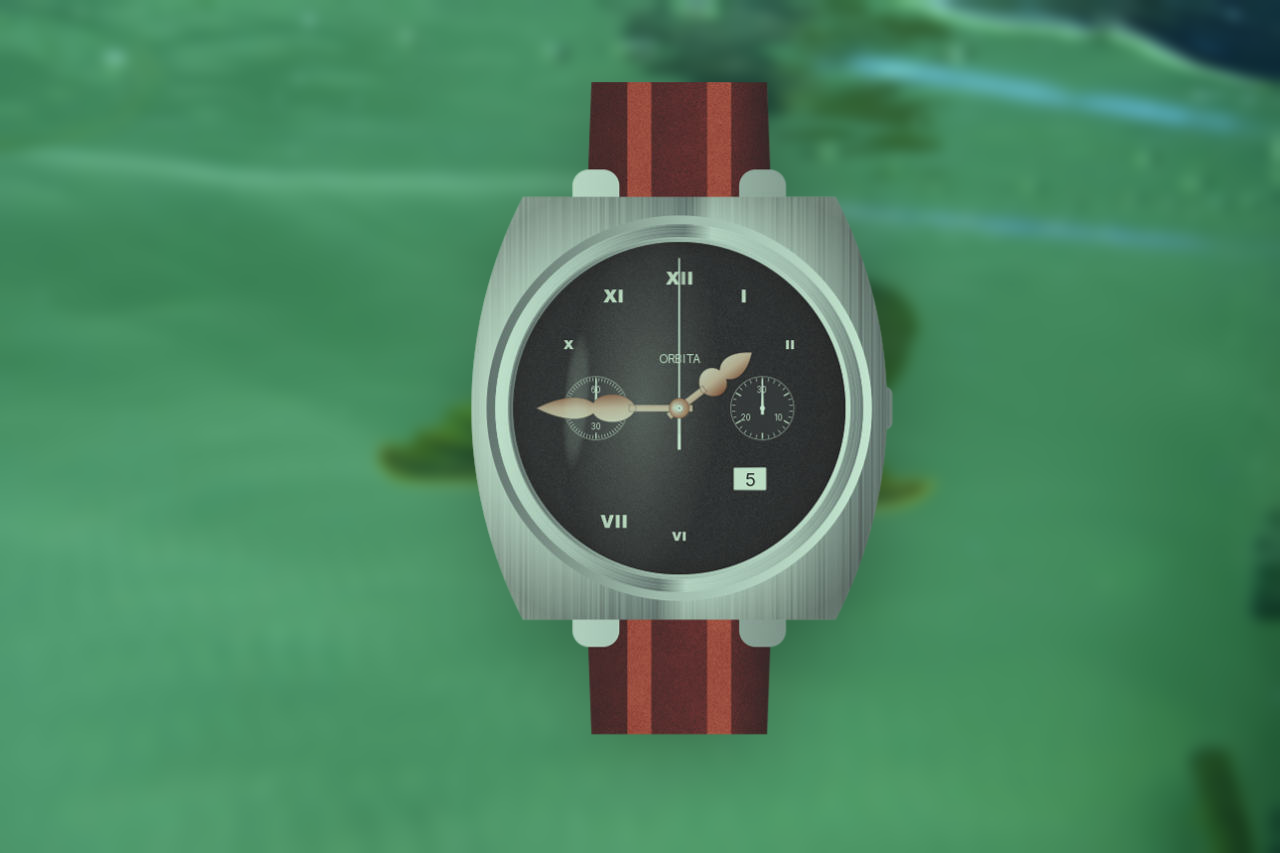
1:45
